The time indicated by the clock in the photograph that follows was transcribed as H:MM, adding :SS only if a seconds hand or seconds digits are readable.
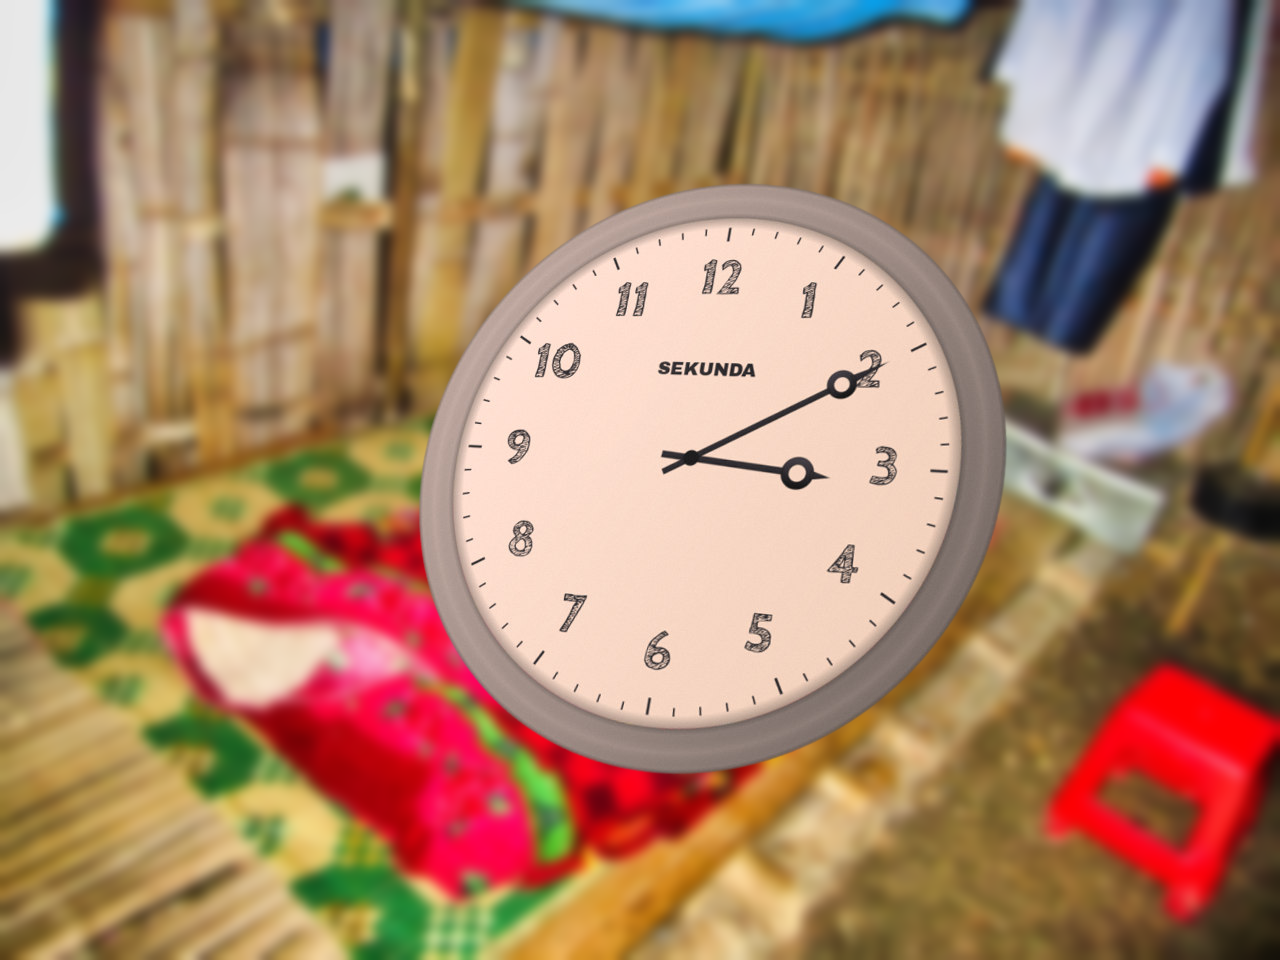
3:10
